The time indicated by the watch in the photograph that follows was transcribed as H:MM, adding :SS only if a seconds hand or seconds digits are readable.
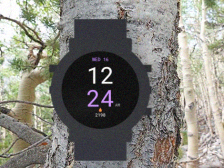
12:24
